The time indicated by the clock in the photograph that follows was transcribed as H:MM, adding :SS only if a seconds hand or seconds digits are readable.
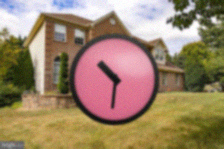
10:31
